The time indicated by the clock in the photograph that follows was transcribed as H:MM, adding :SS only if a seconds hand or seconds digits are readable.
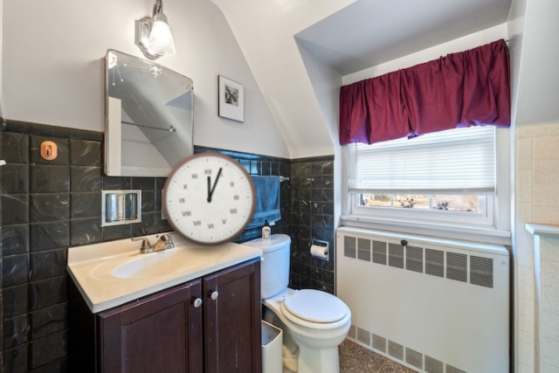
12:04
